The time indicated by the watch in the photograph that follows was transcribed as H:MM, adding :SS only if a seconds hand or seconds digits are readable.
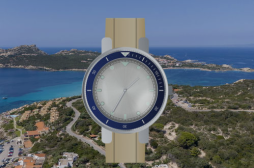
1:35
